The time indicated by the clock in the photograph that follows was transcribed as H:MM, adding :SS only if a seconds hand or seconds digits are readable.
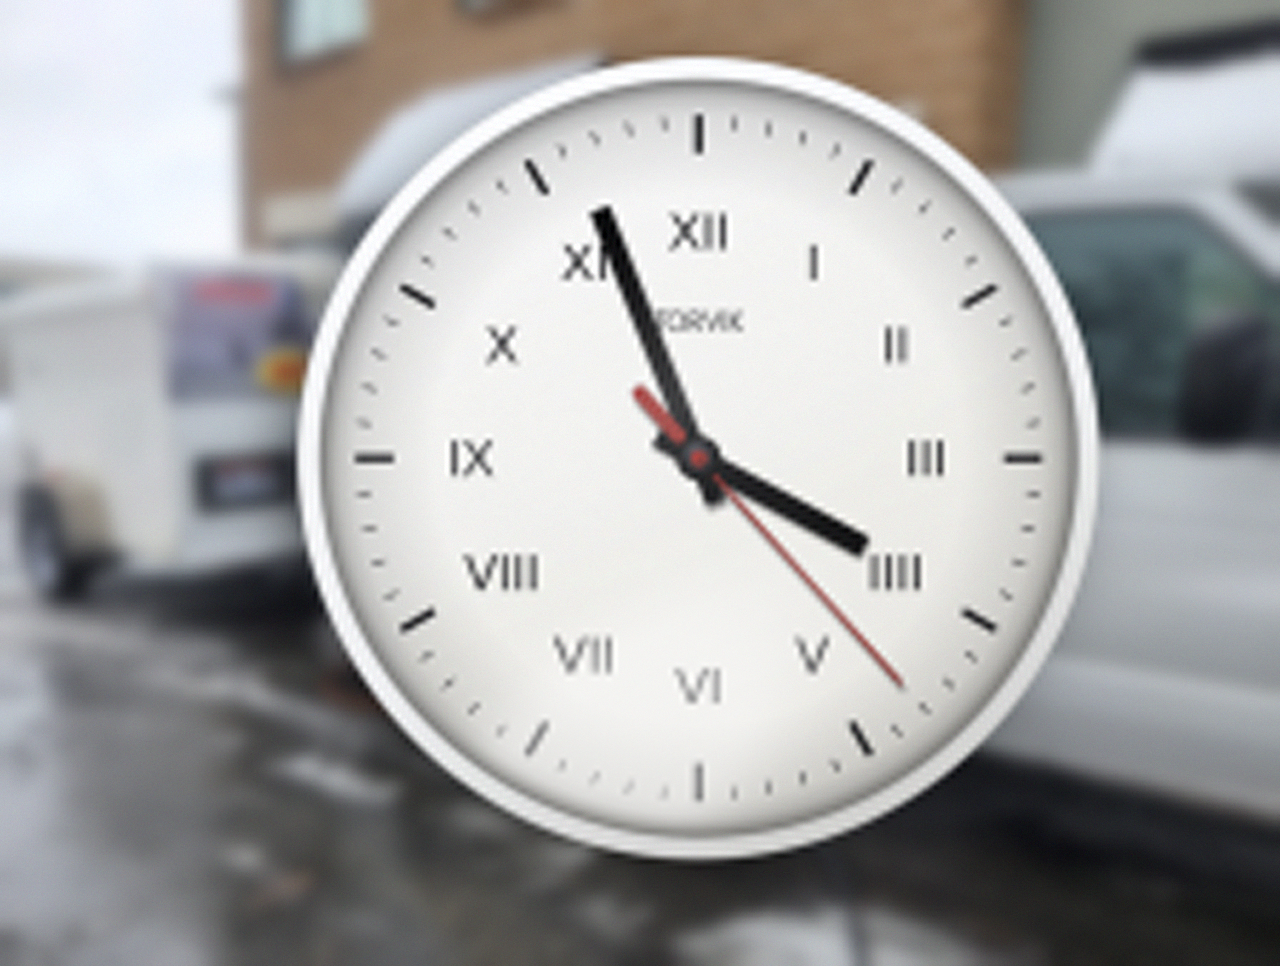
3:56:23
